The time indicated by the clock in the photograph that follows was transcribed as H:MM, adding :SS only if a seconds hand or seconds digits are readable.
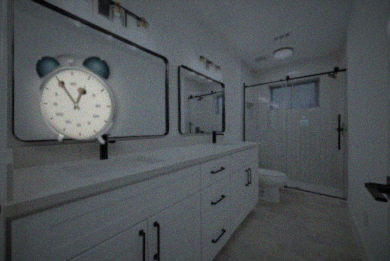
12:55
